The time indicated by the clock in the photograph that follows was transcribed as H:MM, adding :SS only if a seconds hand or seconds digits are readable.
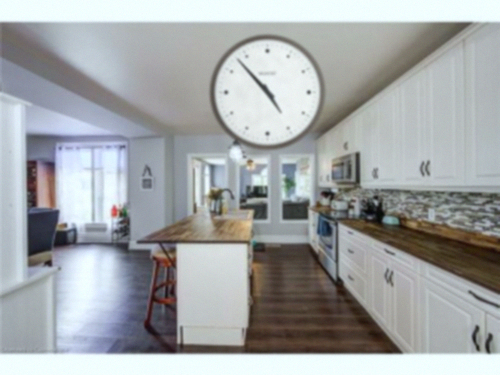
4:53
